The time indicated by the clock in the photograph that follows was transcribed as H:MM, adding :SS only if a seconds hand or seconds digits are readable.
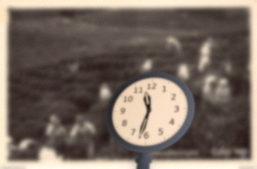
11:32
